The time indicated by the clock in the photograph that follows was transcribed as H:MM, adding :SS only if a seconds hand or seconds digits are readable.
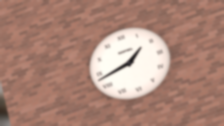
1:43
